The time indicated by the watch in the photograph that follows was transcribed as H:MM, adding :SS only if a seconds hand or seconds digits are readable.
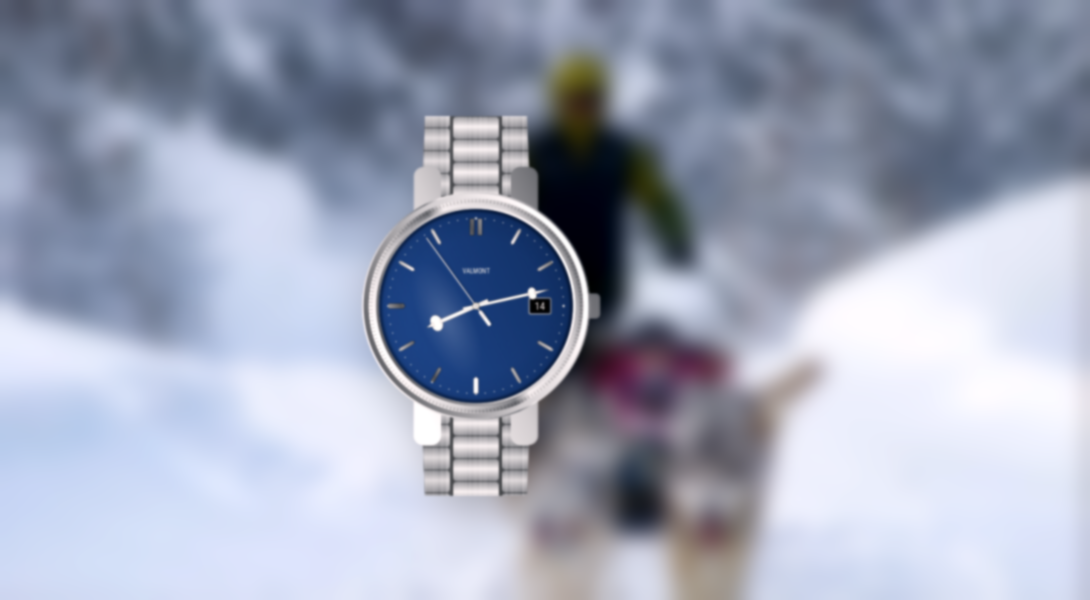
8:12:54
